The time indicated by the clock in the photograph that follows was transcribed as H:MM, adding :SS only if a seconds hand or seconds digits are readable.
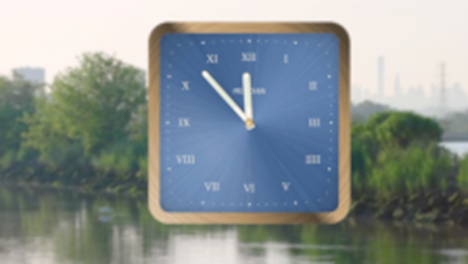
11:53
